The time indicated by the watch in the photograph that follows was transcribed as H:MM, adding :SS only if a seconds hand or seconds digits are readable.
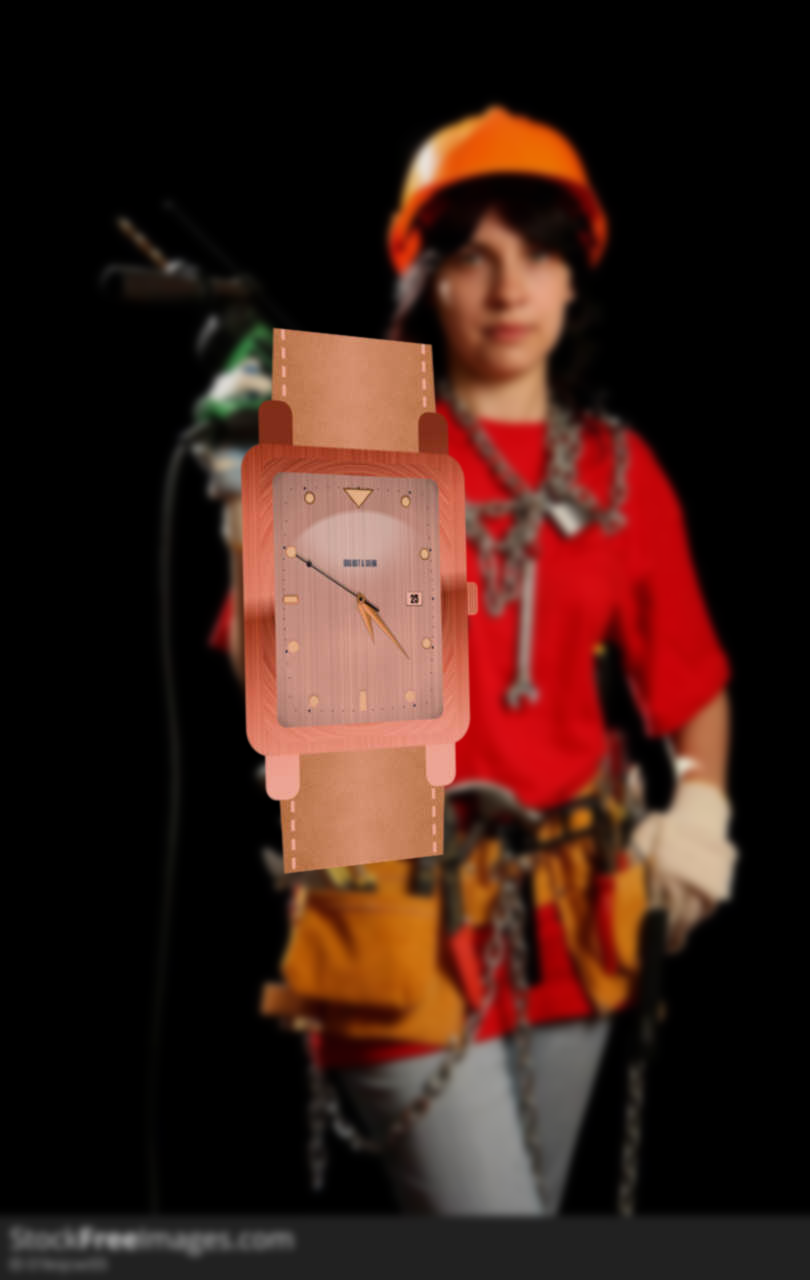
5:22:50
